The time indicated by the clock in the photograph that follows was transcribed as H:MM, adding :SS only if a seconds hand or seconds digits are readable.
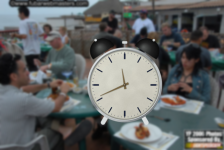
11:41
